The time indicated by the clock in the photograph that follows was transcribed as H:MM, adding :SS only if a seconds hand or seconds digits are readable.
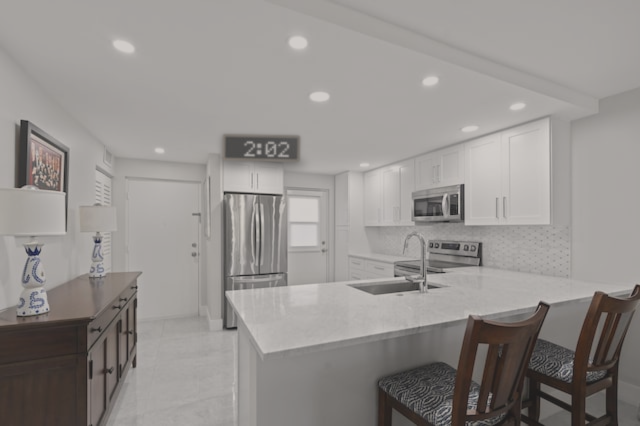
2:02
